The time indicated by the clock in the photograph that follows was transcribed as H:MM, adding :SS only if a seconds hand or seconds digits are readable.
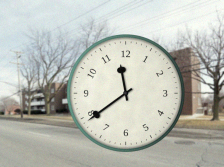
11:39
